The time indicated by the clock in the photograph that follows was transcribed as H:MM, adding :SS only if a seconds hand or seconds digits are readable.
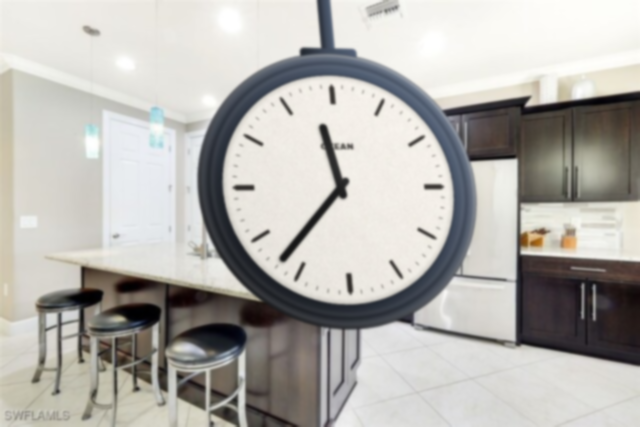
11:37
